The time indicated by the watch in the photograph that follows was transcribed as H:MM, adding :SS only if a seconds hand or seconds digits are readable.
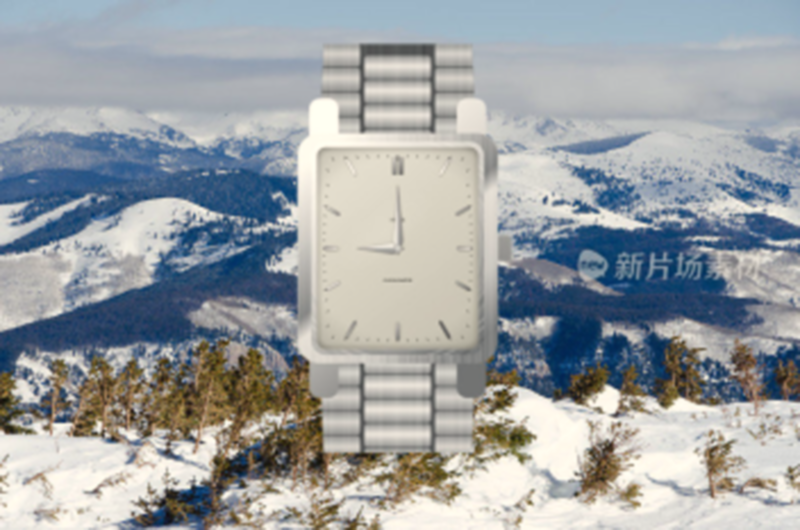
9:00
